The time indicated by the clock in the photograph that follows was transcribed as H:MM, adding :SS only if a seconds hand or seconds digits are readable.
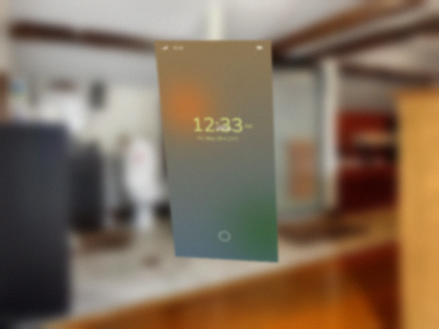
12:33
